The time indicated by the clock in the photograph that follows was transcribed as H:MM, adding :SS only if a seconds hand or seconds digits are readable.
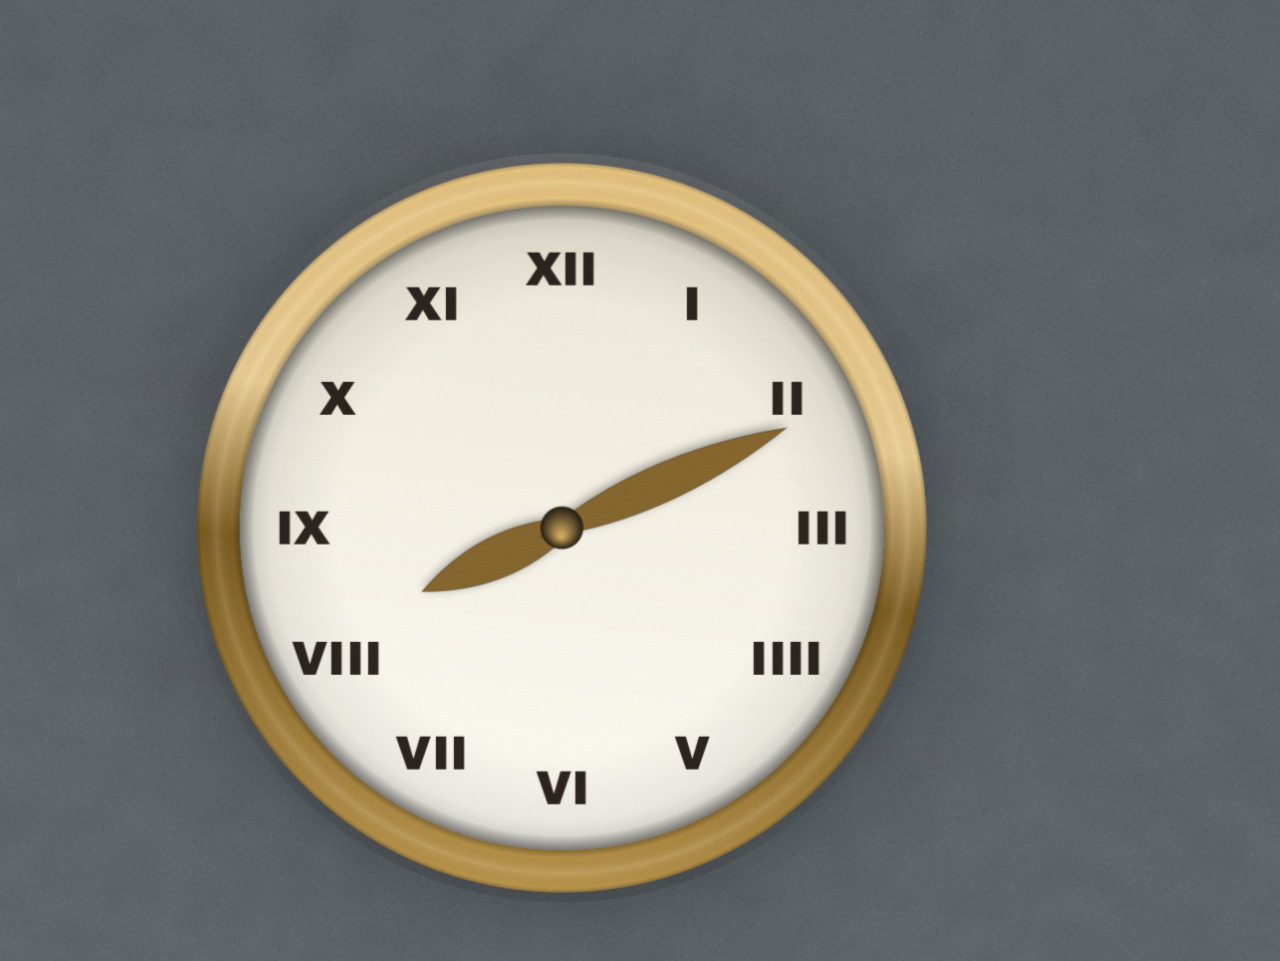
8:11
